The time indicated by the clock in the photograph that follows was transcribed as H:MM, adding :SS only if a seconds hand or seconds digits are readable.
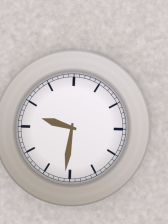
9:31
